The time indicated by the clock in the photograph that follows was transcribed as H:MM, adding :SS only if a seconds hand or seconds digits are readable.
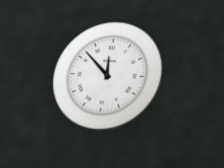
11:52
